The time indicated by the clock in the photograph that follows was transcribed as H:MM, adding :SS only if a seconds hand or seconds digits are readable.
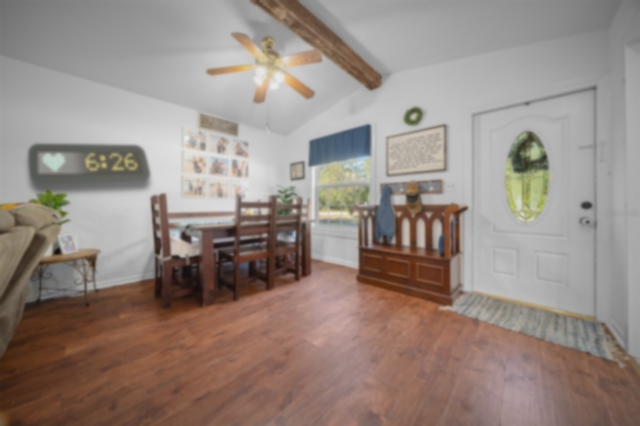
6:26
